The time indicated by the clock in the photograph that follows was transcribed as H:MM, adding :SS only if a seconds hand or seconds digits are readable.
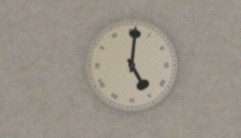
5:01
